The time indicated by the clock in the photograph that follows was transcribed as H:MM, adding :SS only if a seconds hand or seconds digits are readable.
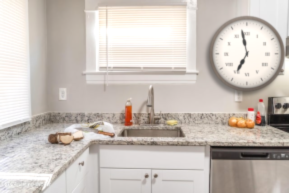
6:58
